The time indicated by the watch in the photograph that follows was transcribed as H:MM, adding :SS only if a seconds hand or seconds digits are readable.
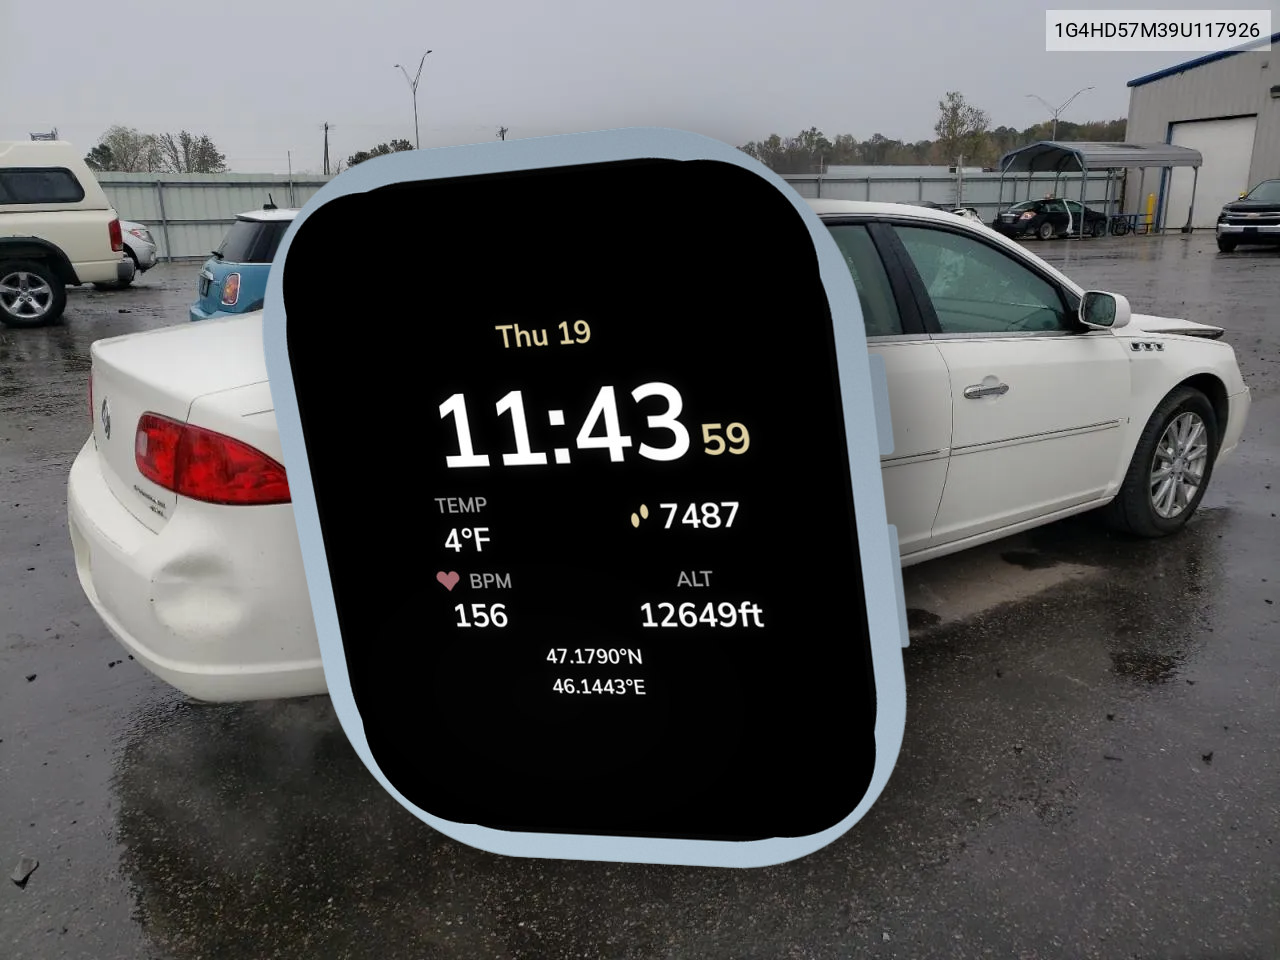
11:43:59
